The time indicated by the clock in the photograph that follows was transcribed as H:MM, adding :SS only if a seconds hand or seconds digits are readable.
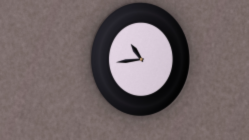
10:44
